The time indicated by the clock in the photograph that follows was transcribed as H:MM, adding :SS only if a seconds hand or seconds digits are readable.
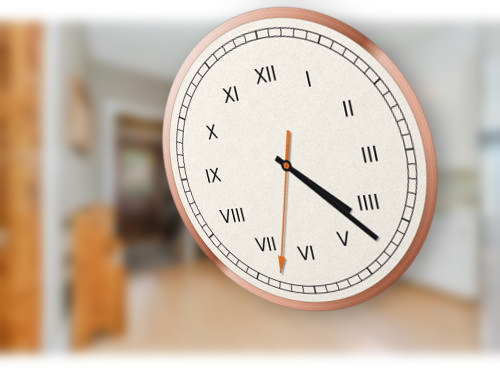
4:22:33
